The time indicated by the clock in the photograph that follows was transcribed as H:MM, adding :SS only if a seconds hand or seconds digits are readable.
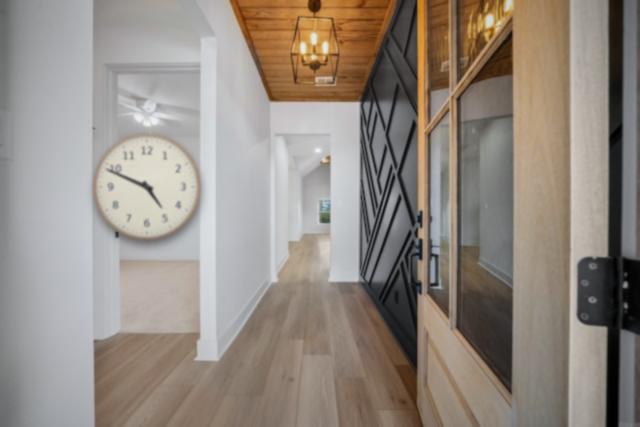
4:49
